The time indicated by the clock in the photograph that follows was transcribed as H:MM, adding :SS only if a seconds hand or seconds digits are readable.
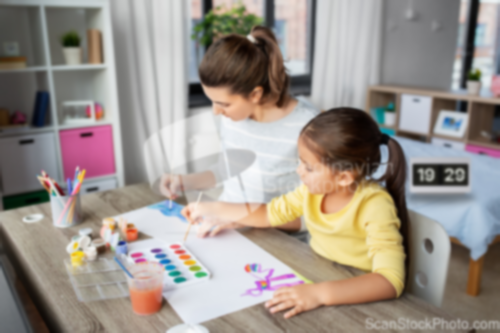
19:29
